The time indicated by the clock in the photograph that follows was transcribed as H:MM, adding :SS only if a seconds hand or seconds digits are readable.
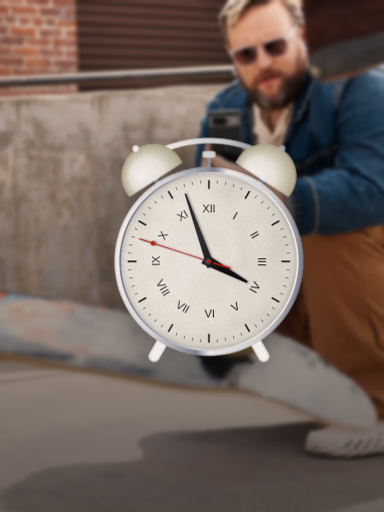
3:56:48
